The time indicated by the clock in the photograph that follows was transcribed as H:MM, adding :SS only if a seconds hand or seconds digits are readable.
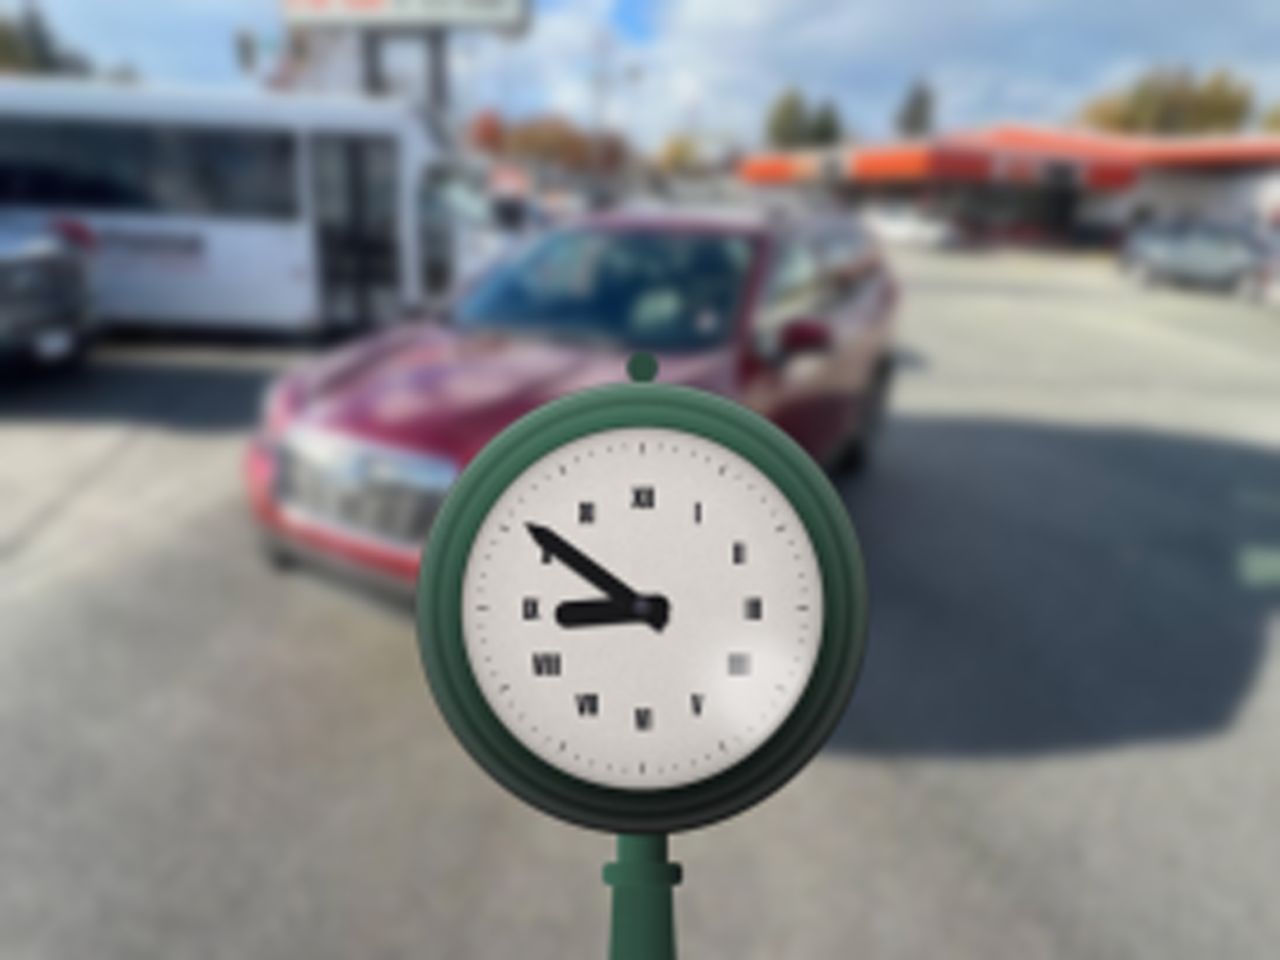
8:51
